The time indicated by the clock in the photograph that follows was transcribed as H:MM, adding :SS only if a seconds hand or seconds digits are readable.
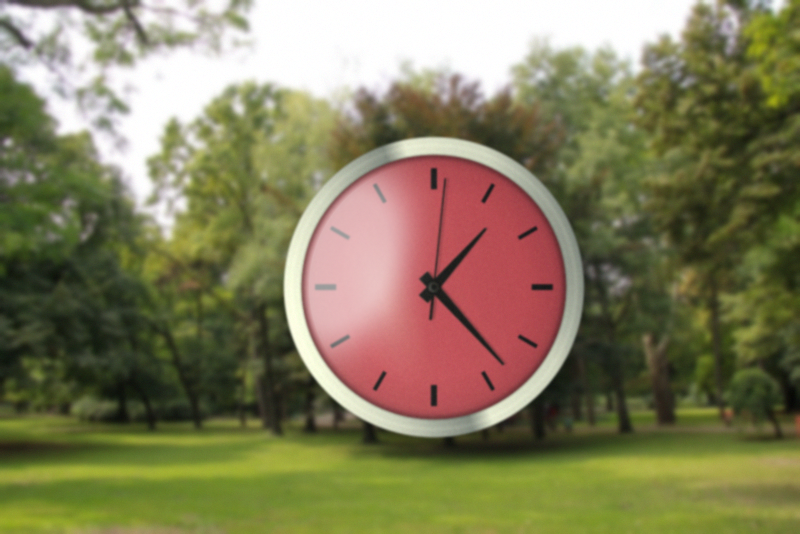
1:23:01
